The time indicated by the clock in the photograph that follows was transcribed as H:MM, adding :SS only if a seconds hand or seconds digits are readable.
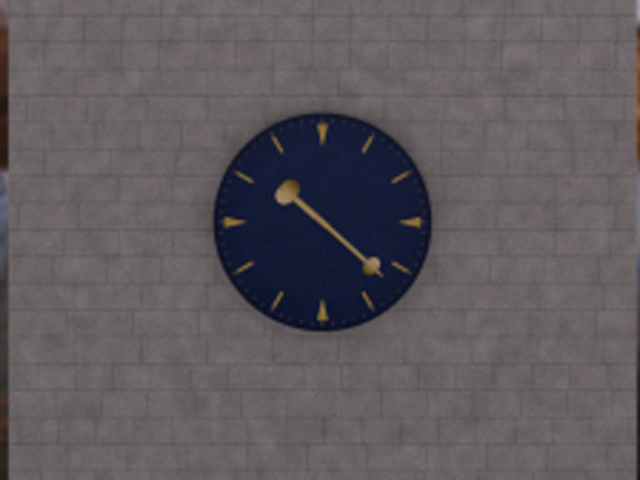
10:22
